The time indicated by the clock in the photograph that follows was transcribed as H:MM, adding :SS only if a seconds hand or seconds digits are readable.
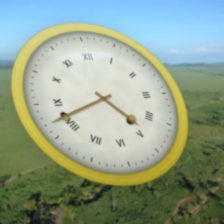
4:42
